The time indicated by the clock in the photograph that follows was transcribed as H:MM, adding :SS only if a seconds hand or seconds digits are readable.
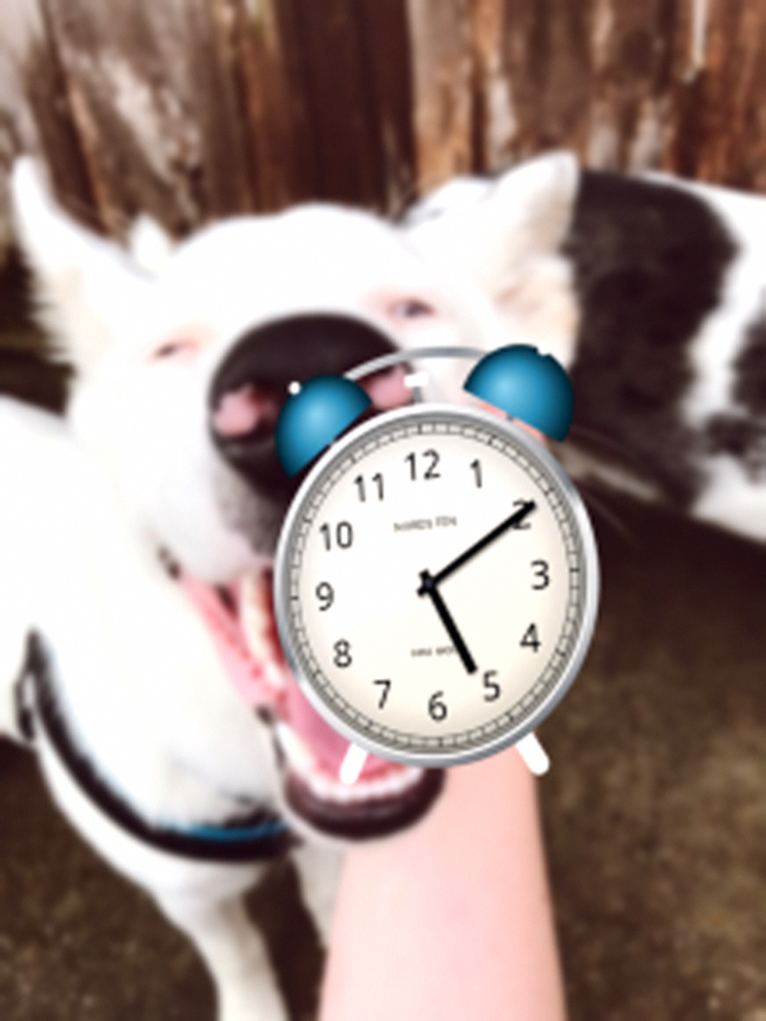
5:10
